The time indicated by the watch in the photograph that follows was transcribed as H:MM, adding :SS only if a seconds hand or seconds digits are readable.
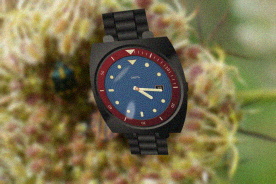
4:16
